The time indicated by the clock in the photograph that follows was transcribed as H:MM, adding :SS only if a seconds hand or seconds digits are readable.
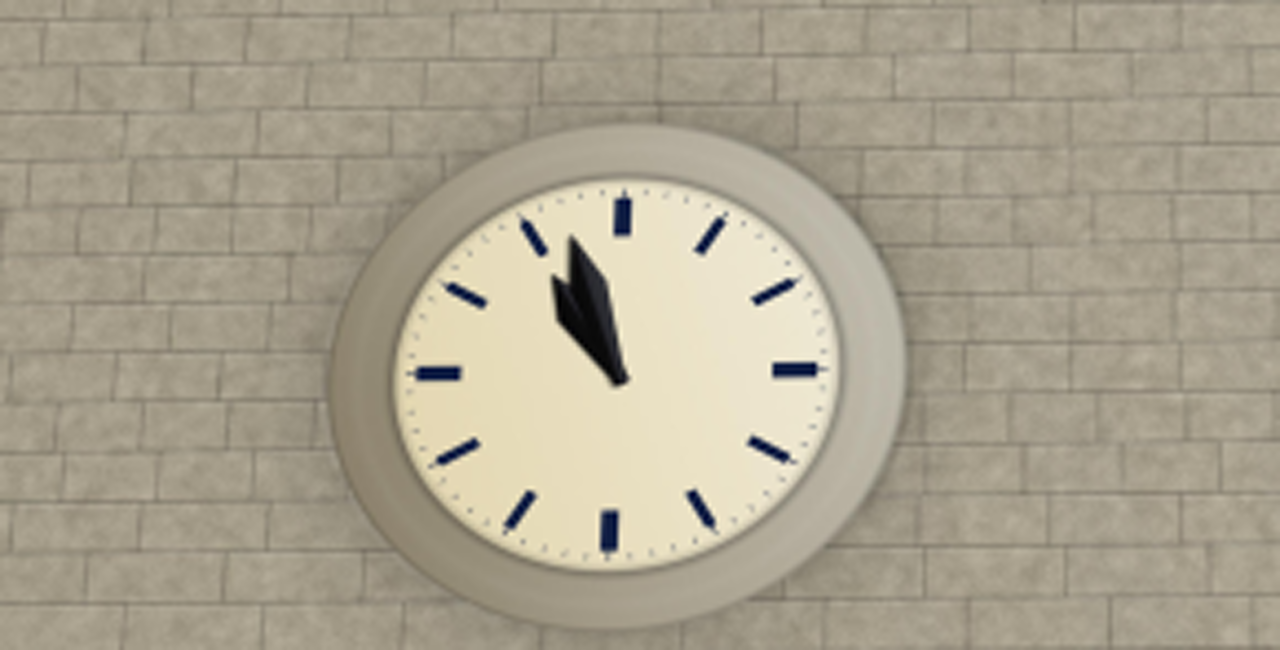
10:57
